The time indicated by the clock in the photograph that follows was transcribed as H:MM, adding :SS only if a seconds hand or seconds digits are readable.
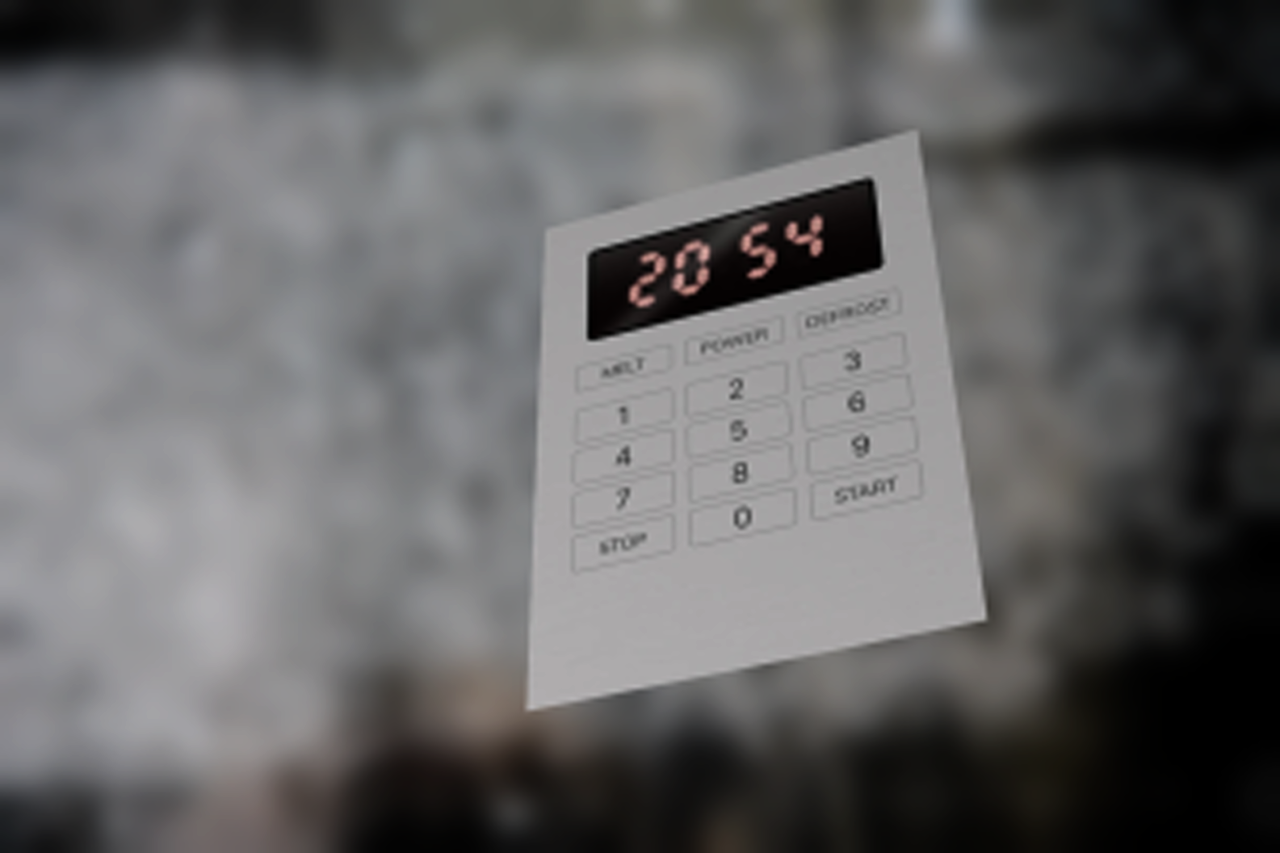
20:54
